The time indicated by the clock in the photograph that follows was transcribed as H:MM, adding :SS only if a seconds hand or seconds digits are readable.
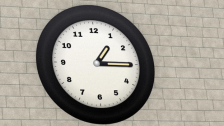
1:15
